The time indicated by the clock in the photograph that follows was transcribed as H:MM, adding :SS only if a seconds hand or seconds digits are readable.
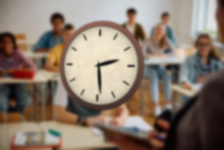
2:29
